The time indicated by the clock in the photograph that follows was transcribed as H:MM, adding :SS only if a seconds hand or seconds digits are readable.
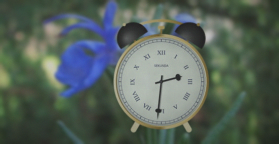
2:31
